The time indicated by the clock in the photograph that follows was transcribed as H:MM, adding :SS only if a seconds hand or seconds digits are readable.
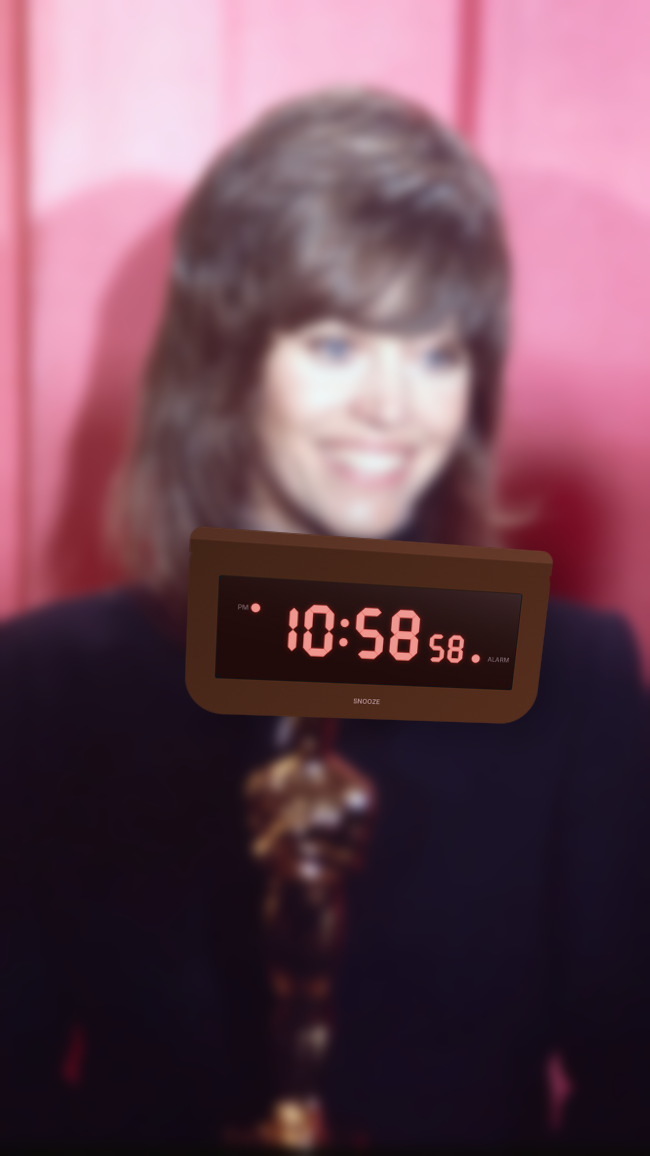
10:58:58
